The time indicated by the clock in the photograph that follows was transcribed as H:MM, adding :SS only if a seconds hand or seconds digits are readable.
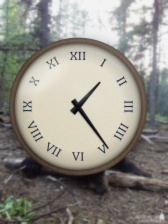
1:24
